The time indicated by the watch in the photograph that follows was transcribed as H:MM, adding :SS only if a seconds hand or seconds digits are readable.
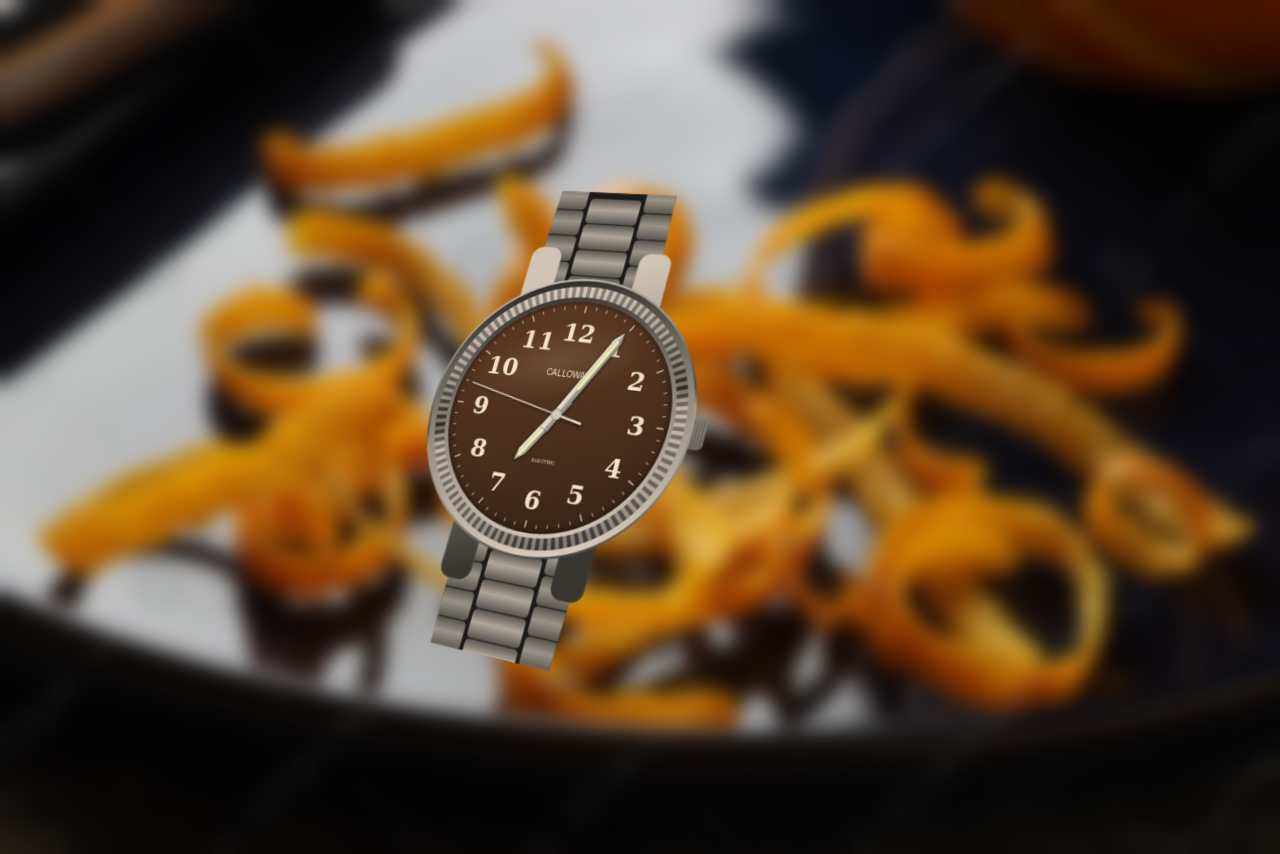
7:04:47
